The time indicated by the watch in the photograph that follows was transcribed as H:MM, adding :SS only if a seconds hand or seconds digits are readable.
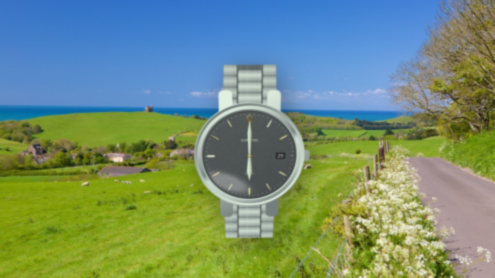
6:00
